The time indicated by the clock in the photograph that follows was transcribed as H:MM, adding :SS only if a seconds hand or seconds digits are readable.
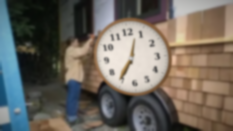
12:36
